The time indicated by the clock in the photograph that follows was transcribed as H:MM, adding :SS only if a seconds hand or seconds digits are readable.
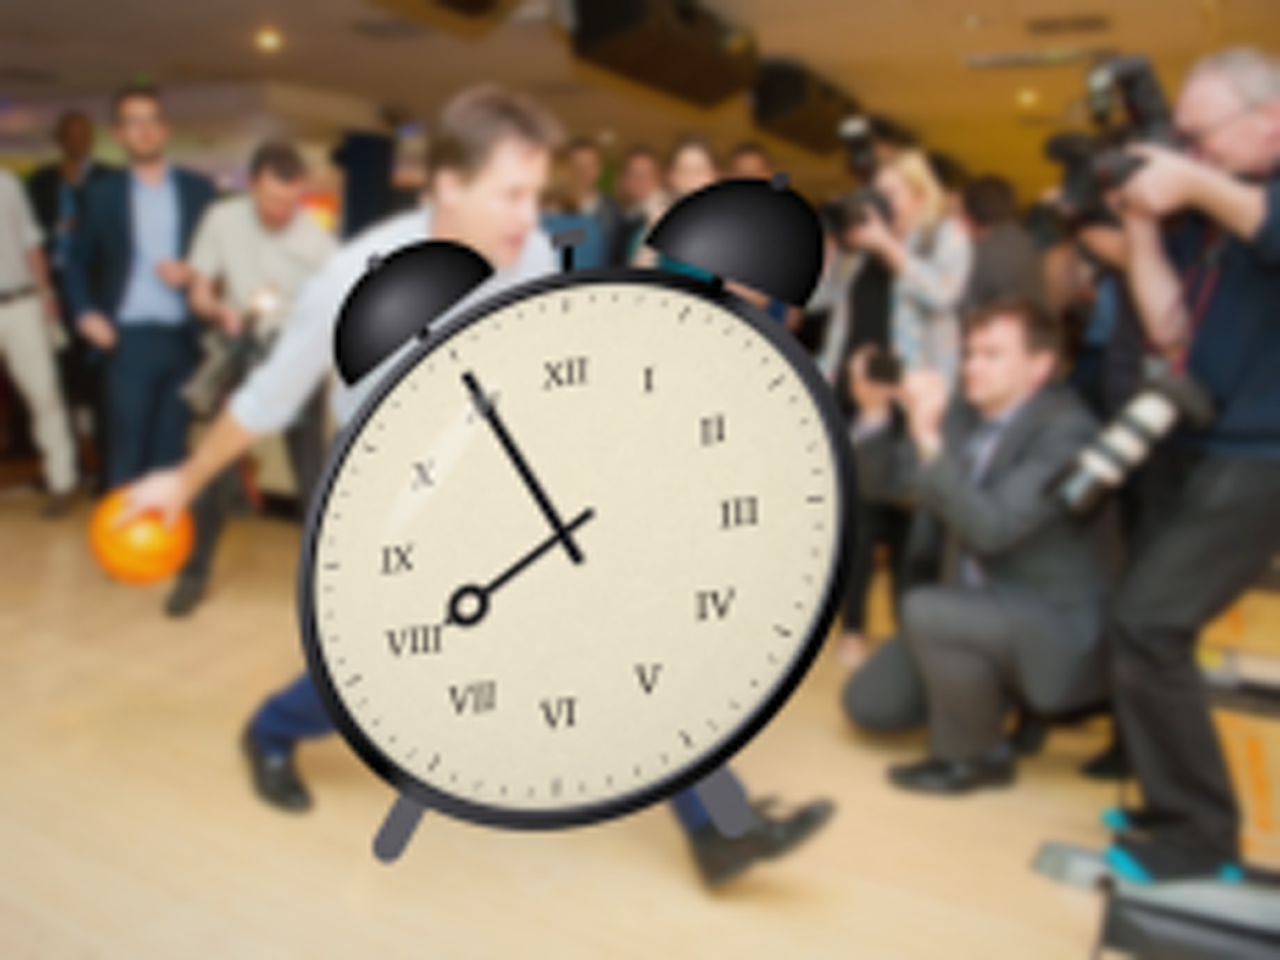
7:55
